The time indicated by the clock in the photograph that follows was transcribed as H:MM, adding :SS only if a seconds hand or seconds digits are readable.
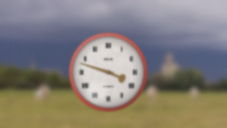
3:48
